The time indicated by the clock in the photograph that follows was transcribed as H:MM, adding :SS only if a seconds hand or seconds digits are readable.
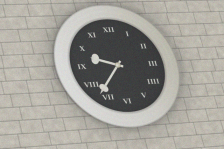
9:37
